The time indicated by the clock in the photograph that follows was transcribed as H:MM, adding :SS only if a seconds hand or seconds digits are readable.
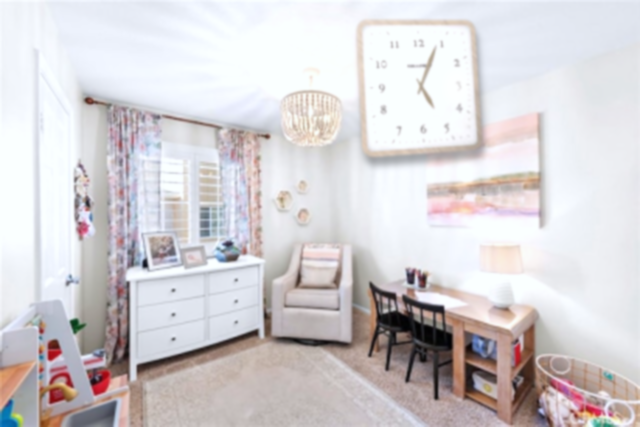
5:04
